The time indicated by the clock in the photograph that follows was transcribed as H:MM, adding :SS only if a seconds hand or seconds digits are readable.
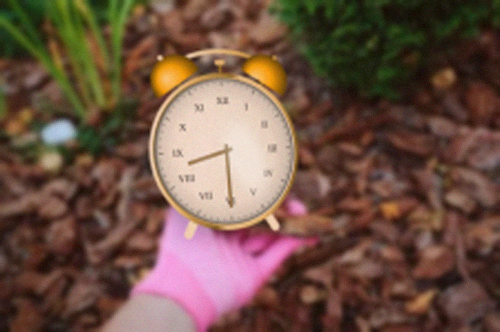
8:30
